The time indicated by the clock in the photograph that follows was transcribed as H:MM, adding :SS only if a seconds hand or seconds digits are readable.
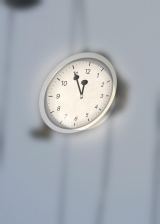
11:55
